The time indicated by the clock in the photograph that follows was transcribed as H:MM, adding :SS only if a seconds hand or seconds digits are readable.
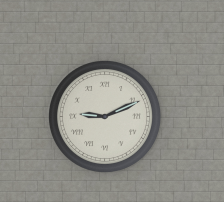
9:11
